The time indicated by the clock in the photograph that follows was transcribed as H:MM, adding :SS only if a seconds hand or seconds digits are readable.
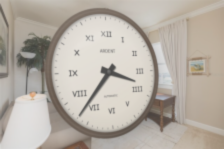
3:37
